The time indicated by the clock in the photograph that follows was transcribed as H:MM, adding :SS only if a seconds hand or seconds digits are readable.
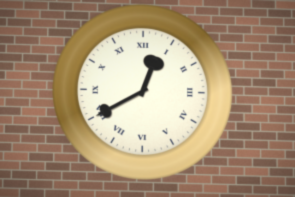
12:40
